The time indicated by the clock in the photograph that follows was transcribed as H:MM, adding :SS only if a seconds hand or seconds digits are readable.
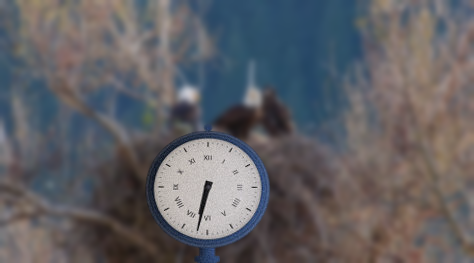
6:32
